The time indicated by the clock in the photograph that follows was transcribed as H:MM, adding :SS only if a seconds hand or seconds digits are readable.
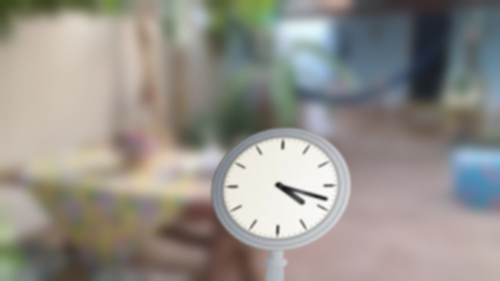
4:18
